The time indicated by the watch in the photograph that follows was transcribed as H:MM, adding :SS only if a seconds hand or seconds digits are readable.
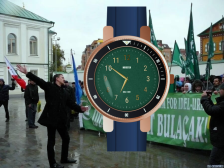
6:51
